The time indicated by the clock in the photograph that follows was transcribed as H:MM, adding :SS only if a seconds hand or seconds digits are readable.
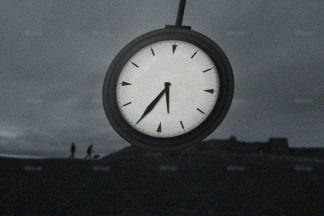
5:35
